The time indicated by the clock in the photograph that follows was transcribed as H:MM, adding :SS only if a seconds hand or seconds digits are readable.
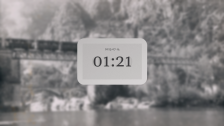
1:21
